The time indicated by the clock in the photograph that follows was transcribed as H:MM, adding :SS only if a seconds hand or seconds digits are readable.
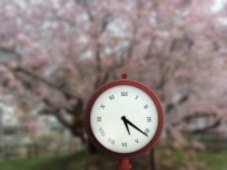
5:21
